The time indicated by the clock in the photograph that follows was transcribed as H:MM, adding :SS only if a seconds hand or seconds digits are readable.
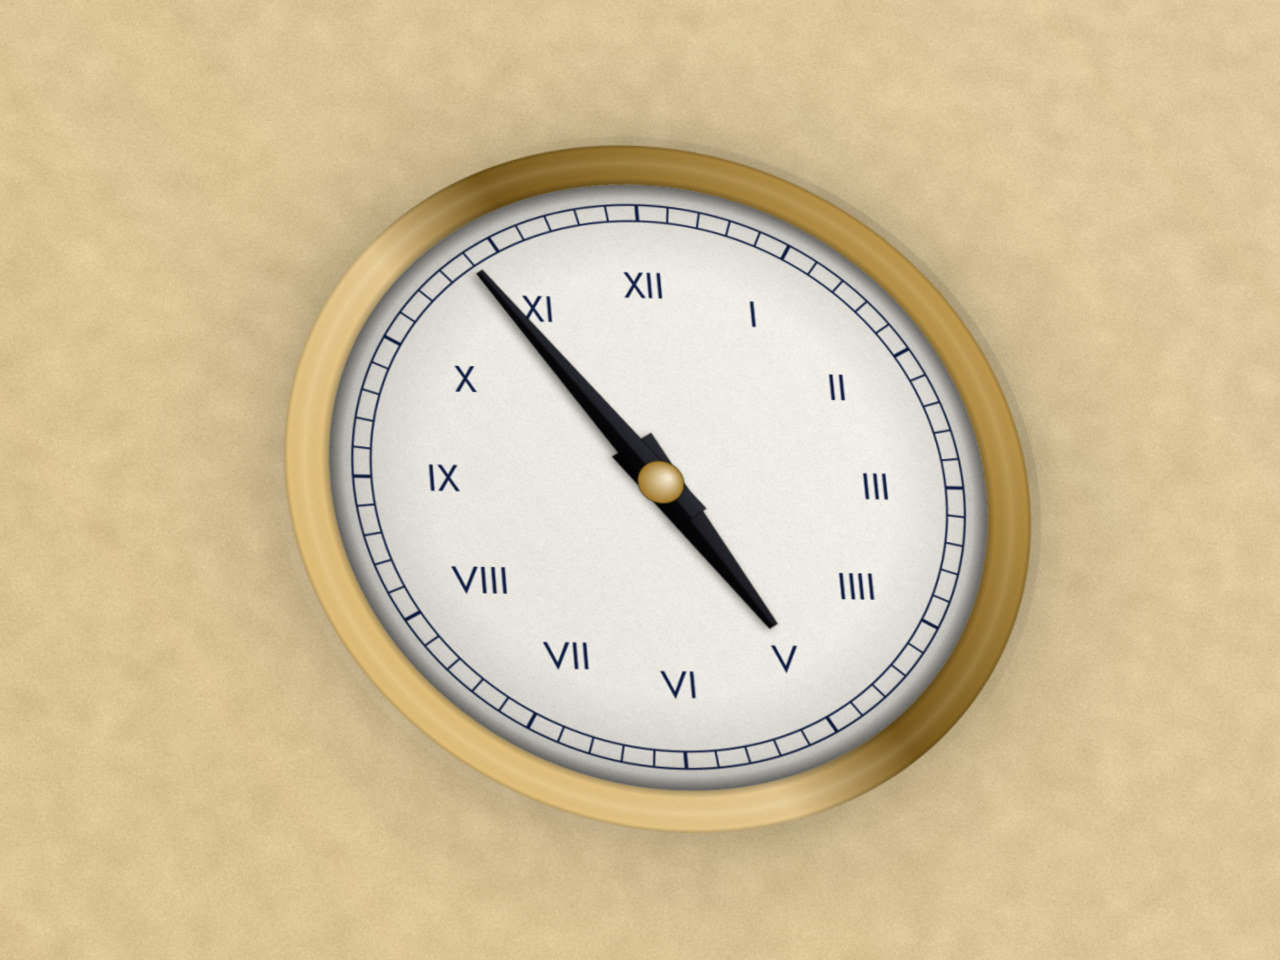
4:54
